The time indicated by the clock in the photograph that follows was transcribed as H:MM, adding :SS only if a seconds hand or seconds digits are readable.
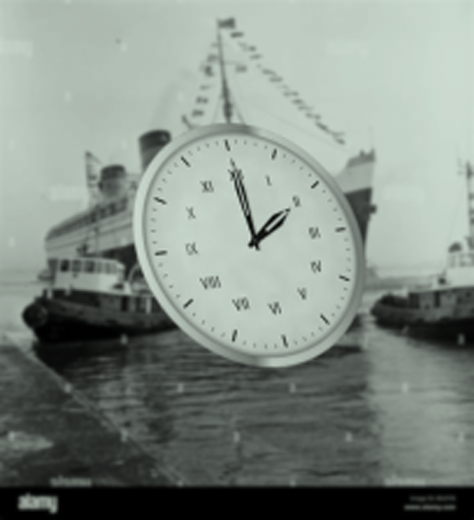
2:00
